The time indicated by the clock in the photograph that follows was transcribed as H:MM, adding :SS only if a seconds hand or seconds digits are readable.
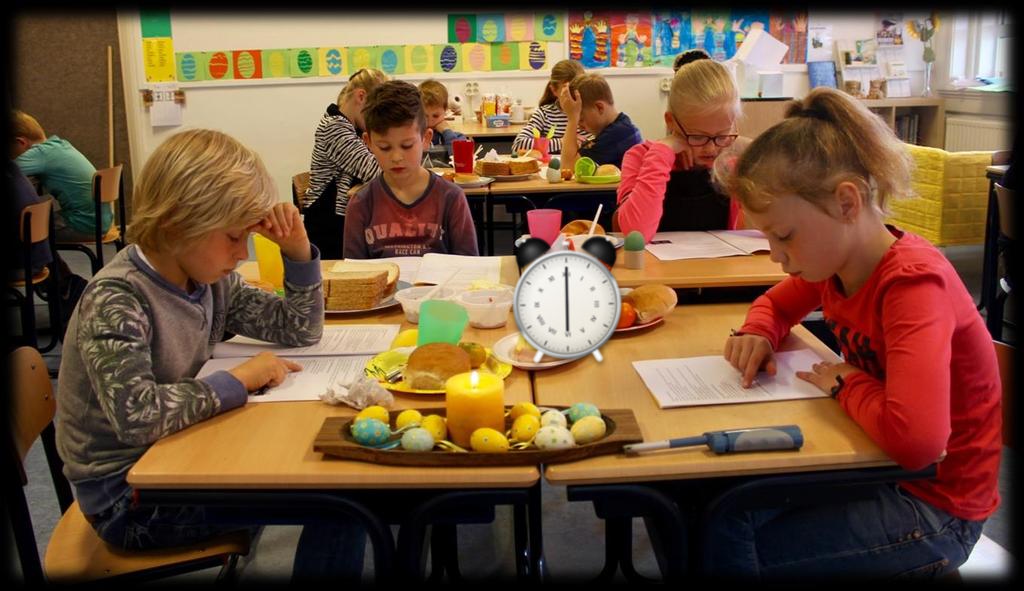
6:00
